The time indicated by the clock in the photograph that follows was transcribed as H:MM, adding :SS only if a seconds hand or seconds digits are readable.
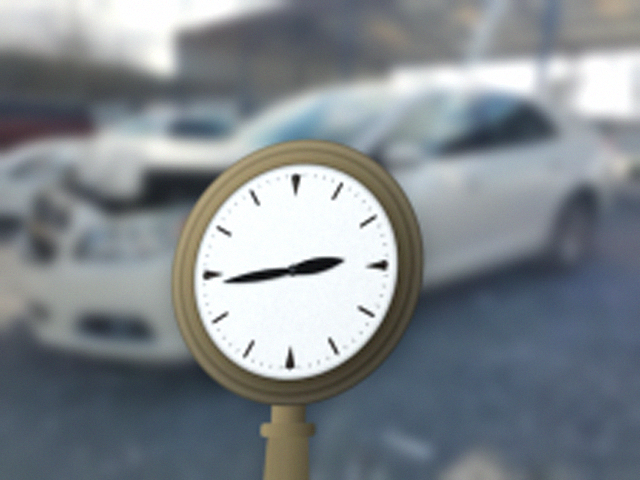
2:44
